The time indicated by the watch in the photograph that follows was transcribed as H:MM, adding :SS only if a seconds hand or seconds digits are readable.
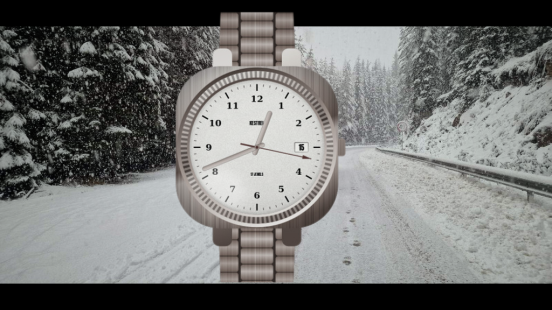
12:41:17
